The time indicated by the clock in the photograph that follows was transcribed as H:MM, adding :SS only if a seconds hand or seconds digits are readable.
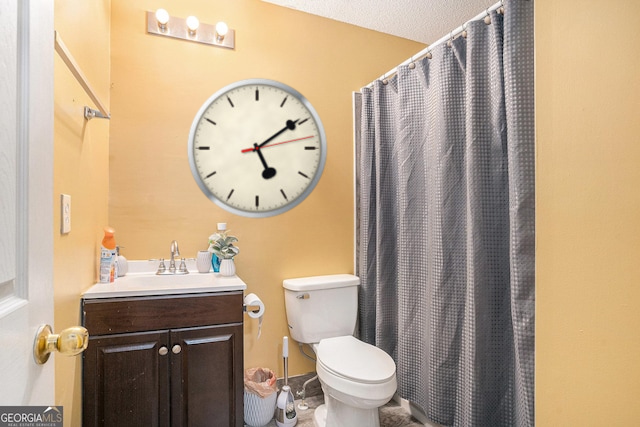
5:09:13
